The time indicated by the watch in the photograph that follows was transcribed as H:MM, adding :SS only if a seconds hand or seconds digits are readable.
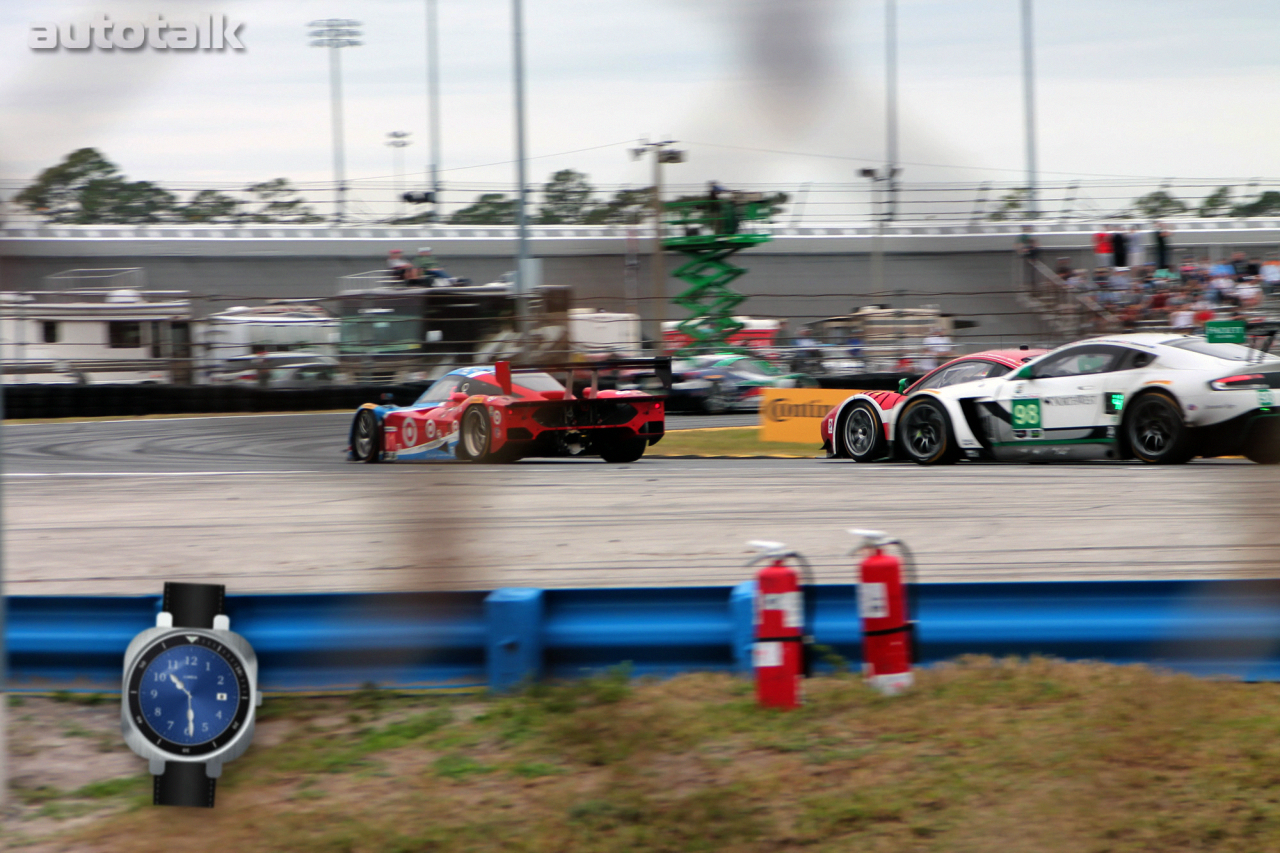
10:29
